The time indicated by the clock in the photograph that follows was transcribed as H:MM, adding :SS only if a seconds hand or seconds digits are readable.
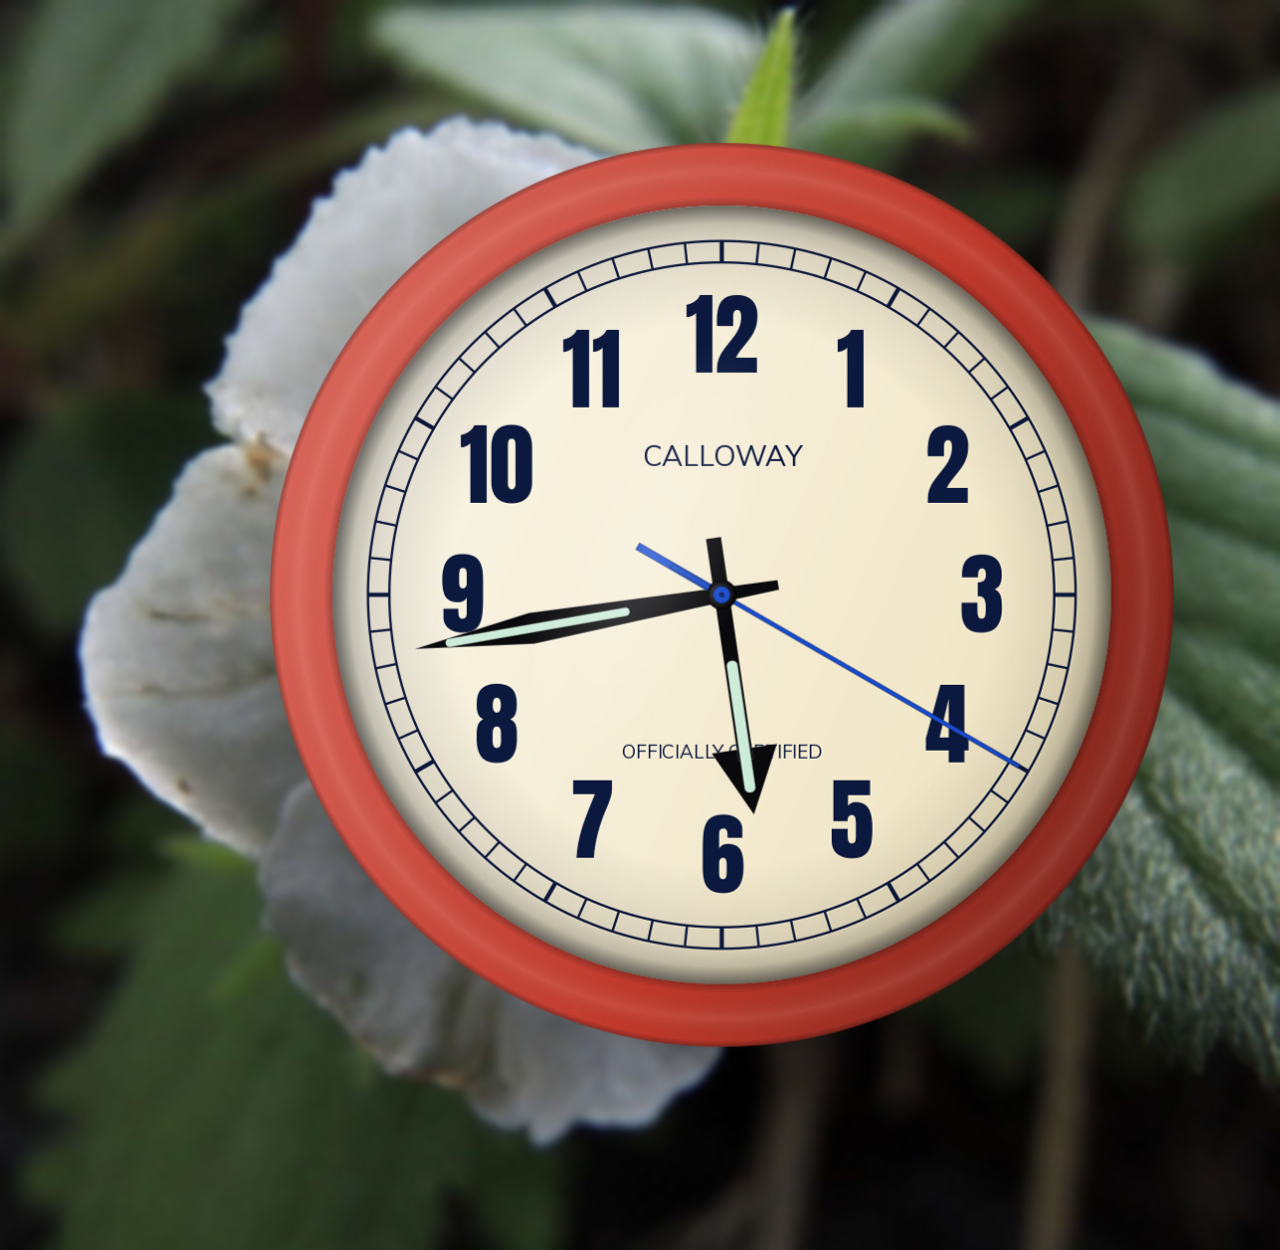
5:43:20
